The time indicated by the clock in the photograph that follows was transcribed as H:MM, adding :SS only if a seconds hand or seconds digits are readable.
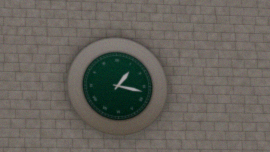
1:17
